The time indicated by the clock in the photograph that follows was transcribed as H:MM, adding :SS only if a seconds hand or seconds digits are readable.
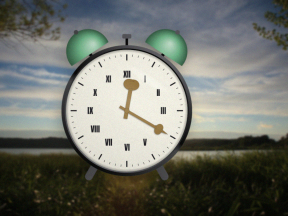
12:20
